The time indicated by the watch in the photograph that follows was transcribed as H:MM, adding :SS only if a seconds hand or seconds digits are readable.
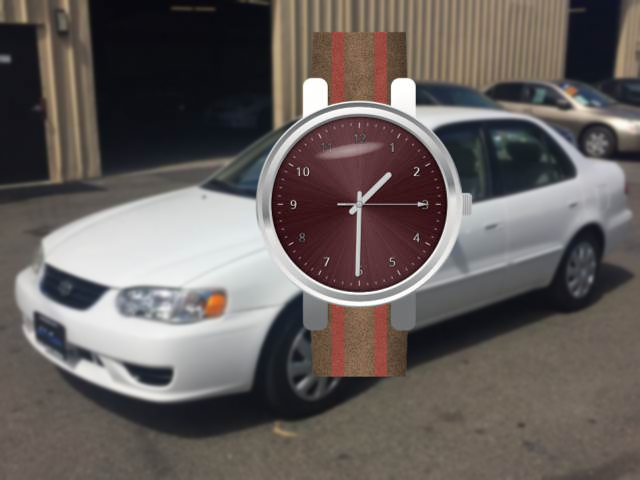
1:30:15
